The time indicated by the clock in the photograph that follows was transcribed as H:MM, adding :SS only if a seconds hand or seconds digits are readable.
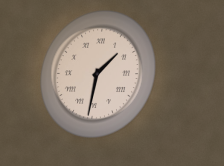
1:31
